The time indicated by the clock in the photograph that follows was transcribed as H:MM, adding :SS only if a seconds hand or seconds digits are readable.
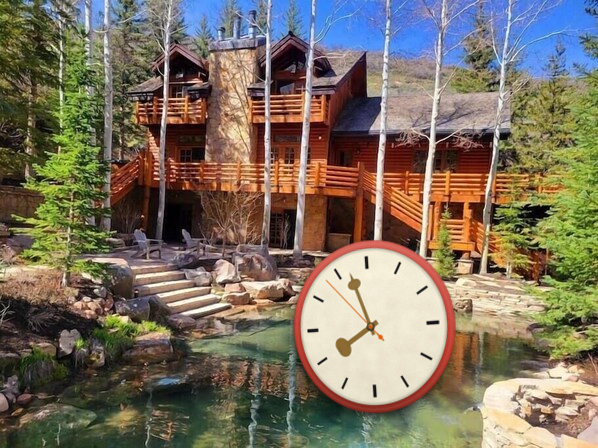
7:56:53
